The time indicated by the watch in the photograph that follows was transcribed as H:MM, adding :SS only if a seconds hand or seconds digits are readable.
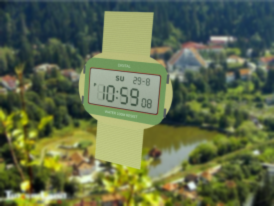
10:59
